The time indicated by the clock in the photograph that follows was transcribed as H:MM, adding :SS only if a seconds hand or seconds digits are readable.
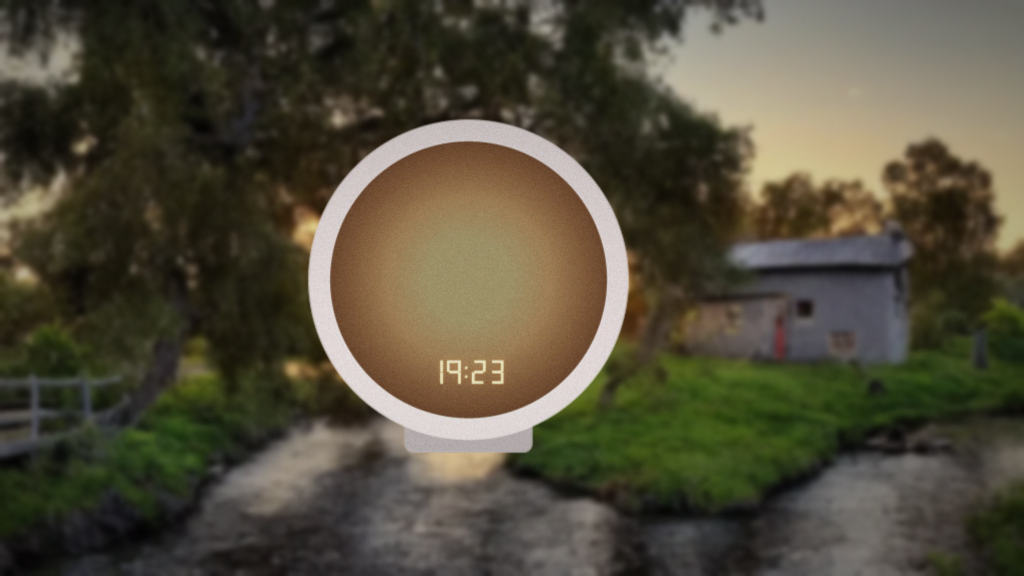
19:23
